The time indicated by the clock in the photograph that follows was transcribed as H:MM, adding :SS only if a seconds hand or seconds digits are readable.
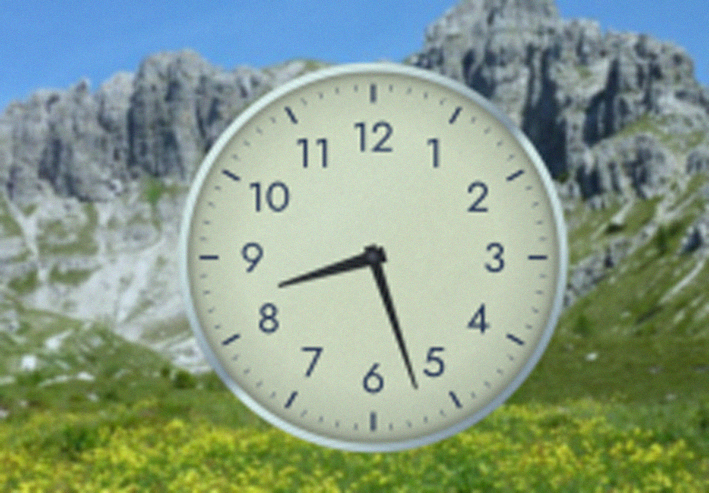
8:27
